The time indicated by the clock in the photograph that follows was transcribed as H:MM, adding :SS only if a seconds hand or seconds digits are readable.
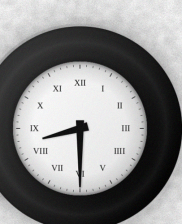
8:30
